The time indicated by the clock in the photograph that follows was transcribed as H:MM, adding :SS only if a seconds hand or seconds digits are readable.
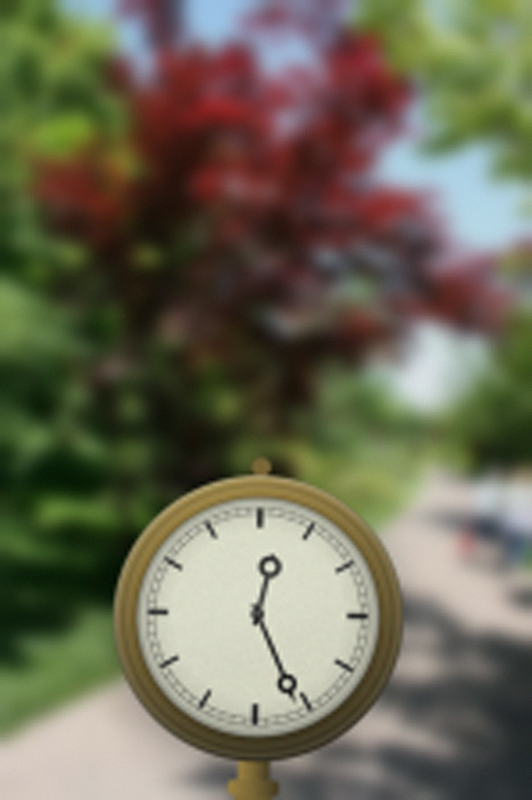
12:26
